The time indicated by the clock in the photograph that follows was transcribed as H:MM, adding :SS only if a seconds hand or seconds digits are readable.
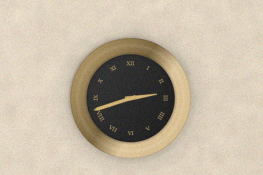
2:42
